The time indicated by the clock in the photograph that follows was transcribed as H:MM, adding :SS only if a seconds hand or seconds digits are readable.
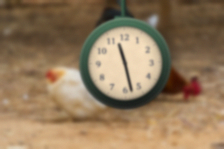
11:28
